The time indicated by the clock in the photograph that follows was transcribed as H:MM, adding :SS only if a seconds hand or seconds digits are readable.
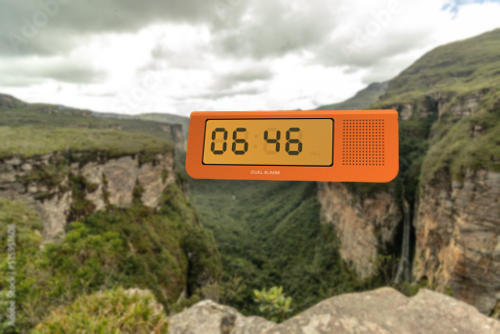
6:46
